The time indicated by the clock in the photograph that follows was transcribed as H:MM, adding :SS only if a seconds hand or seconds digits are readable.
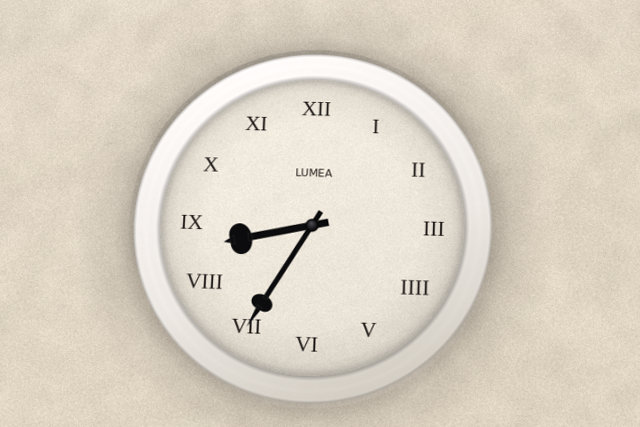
8:35
